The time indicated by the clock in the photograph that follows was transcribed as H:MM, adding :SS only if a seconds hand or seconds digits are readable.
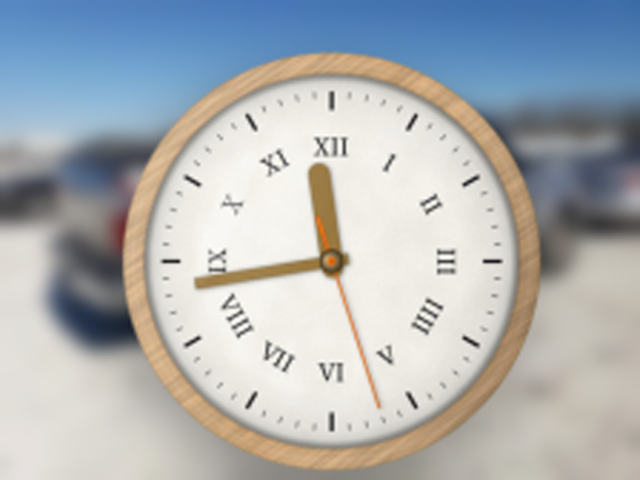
11:43:27
